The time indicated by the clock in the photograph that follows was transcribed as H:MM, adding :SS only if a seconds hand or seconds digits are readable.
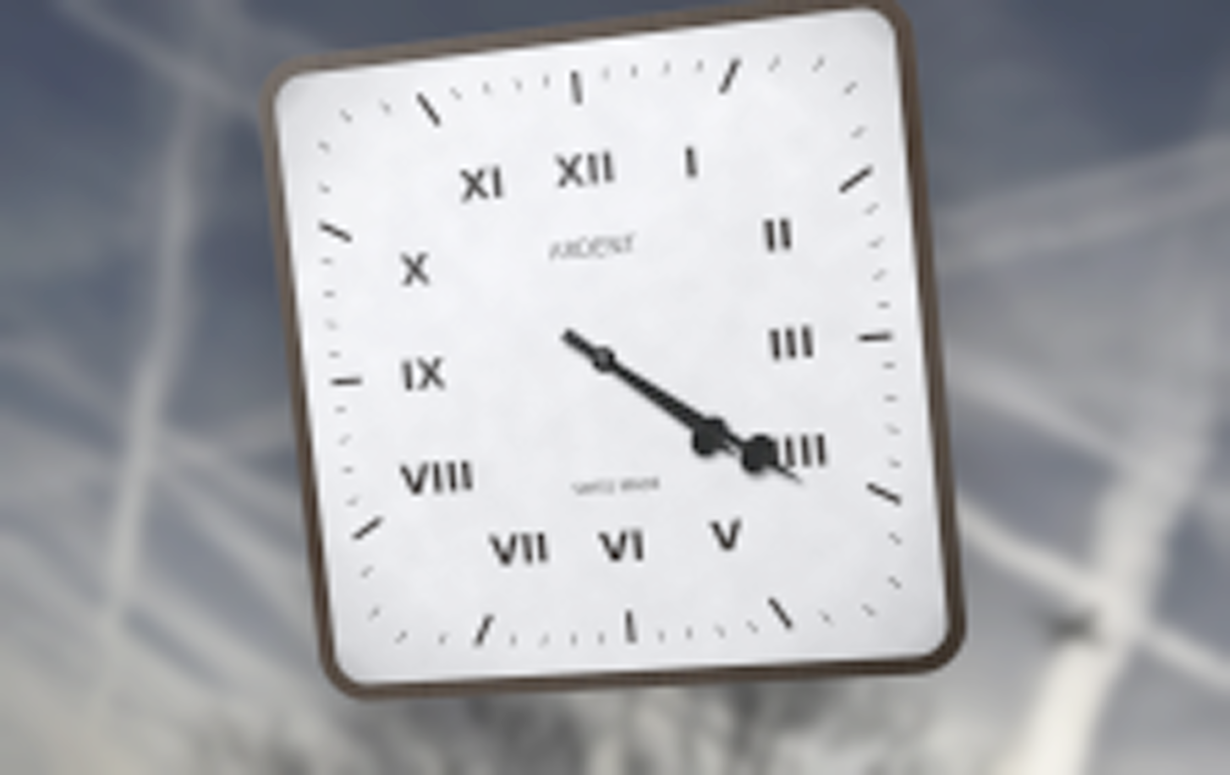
4:21
